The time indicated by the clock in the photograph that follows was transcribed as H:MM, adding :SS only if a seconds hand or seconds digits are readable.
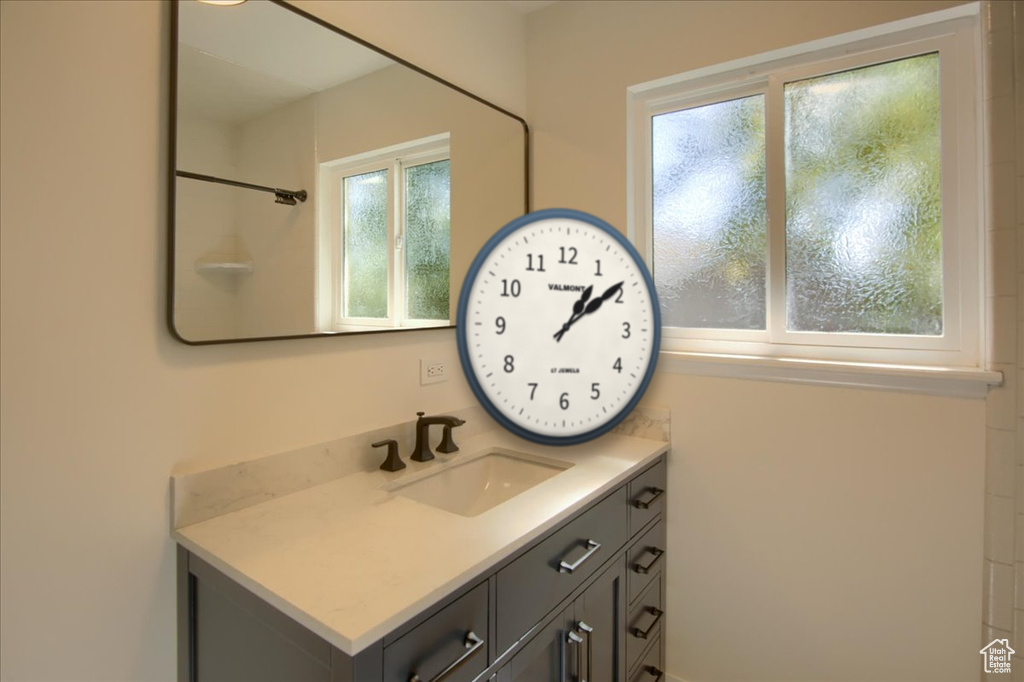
1:09
